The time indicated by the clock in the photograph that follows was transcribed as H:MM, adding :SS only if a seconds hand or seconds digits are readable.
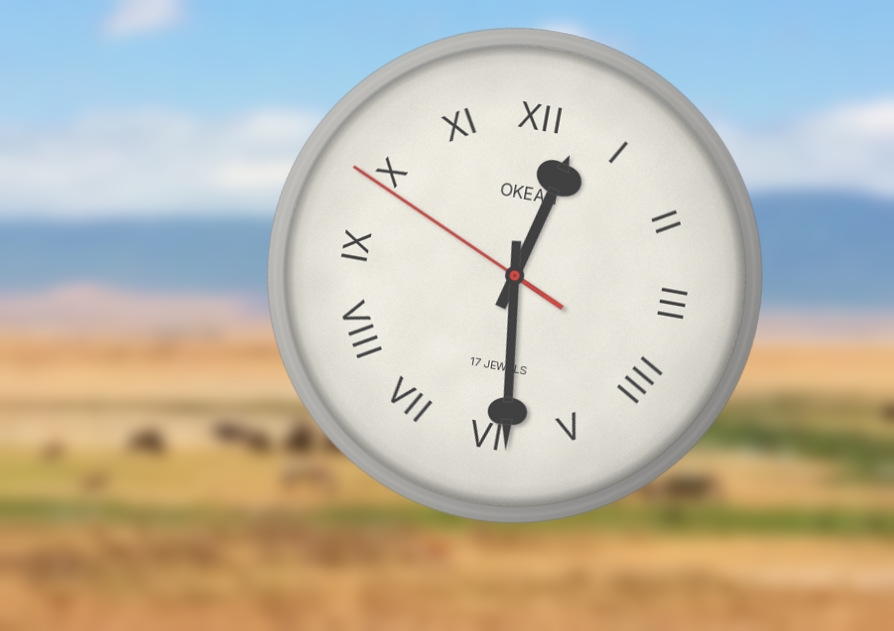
12:28:49
